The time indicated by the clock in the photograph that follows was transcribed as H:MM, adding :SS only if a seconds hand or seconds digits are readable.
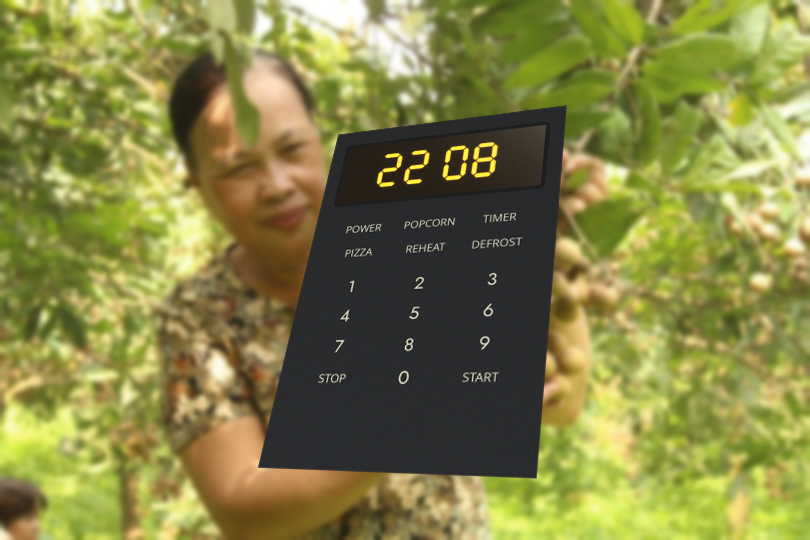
22:08
